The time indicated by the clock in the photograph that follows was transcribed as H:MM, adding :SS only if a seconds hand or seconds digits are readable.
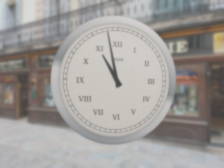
10:58
